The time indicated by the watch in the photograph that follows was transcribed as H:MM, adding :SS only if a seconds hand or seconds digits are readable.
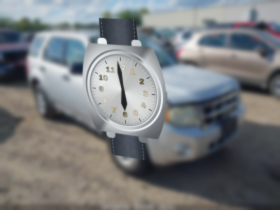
5:59
